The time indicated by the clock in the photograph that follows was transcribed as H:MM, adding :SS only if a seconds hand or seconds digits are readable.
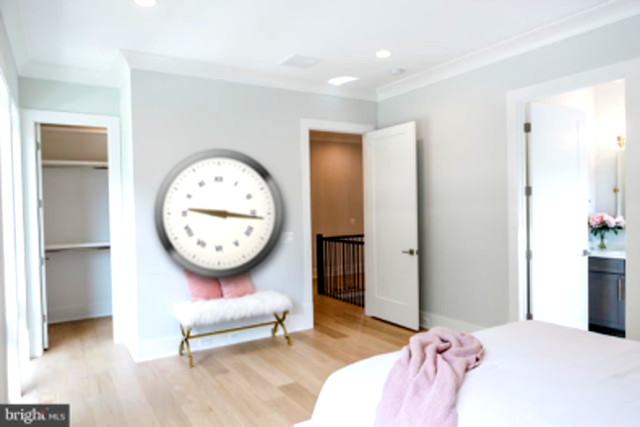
9:16
